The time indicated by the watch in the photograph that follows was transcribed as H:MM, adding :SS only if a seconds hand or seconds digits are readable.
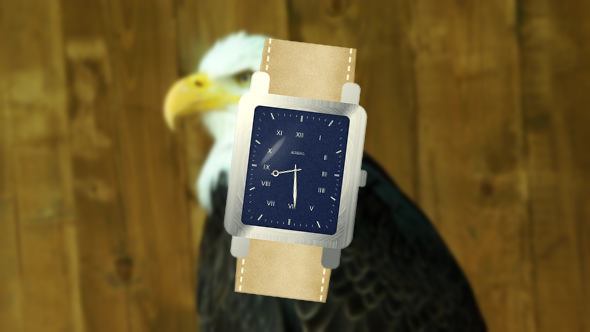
8:29
